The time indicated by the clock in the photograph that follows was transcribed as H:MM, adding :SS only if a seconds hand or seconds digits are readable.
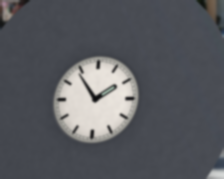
1:54
